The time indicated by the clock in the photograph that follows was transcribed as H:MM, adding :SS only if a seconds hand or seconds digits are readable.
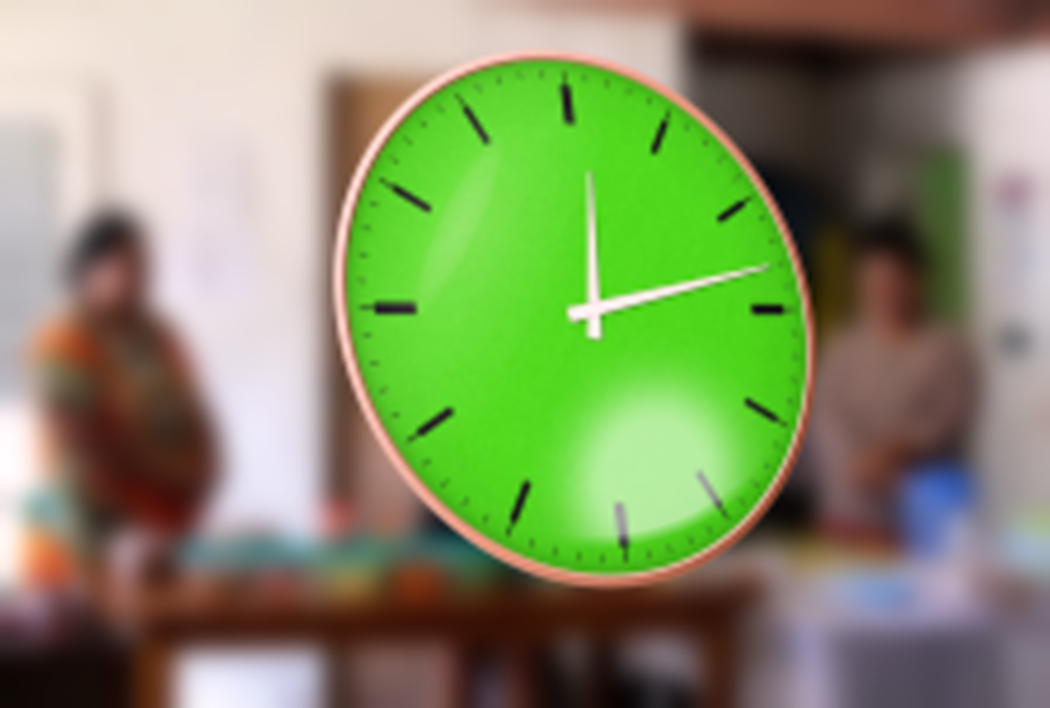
12:13
